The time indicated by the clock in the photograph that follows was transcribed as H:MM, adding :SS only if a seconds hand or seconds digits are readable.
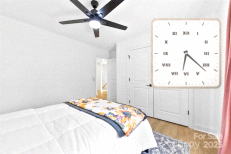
6:22
